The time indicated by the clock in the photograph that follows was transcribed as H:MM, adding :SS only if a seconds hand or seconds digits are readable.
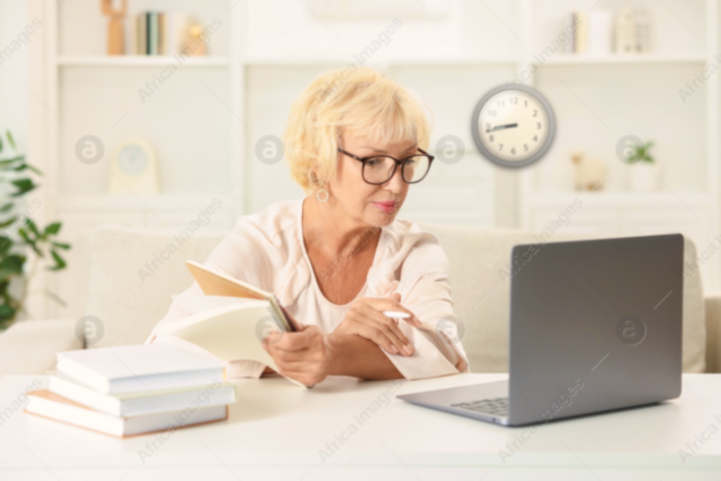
8:43
